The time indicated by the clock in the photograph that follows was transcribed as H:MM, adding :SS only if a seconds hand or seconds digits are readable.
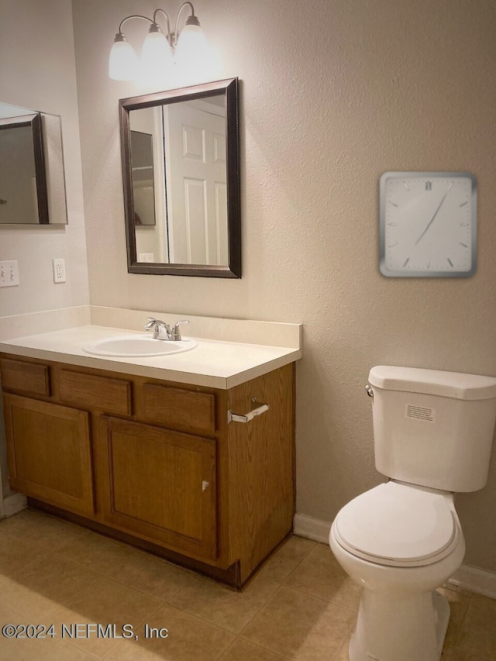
7:05
